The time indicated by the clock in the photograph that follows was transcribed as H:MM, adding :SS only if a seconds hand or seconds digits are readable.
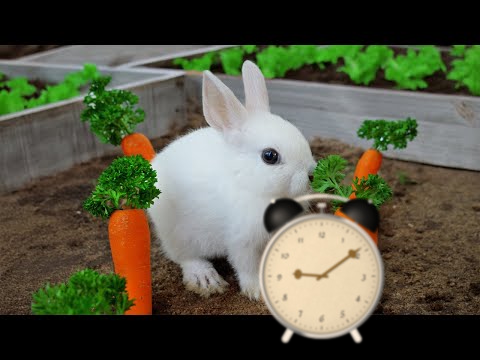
9:09
